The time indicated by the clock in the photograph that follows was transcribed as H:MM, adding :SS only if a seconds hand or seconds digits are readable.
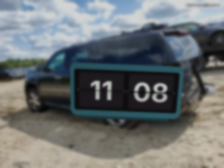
11:08
